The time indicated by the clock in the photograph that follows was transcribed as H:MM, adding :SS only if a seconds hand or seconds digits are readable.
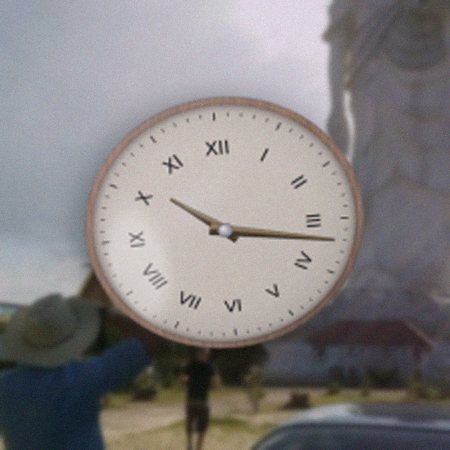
10:17
